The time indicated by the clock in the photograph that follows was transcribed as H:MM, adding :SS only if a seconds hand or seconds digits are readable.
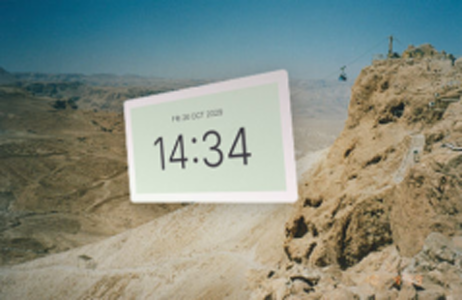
14:34
